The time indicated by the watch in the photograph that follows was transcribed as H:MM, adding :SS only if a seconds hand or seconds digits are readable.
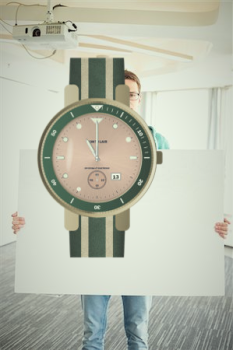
11:00
